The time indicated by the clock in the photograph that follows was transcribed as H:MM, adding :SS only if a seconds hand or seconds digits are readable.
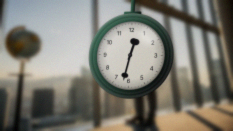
12:32
